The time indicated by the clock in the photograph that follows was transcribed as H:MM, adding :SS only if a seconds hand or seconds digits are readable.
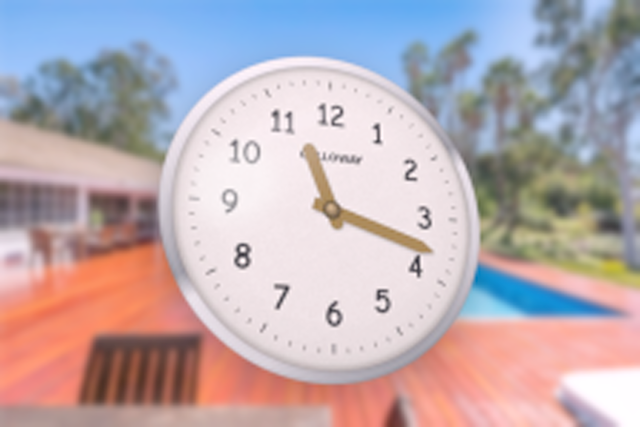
11:18
